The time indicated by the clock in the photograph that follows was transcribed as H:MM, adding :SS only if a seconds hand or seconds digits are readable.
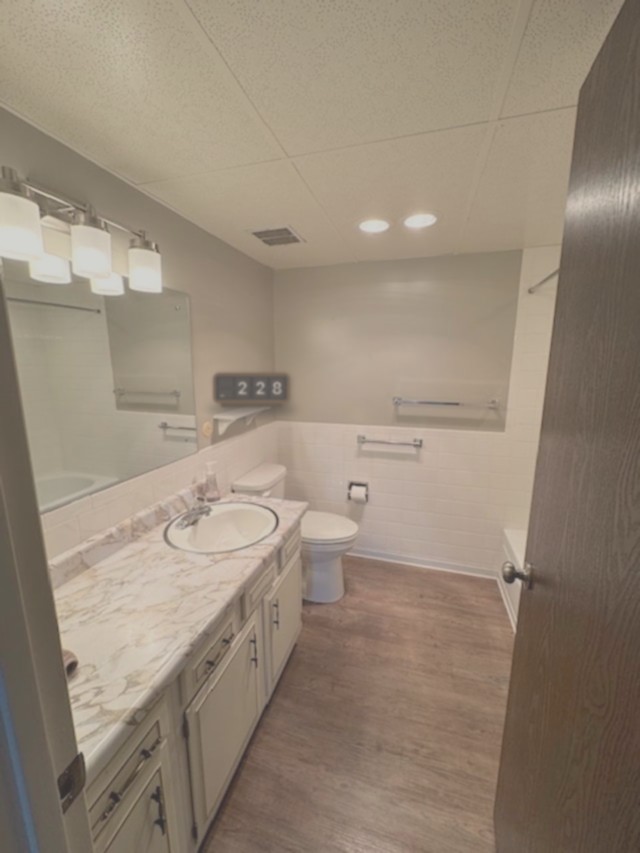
2:28
